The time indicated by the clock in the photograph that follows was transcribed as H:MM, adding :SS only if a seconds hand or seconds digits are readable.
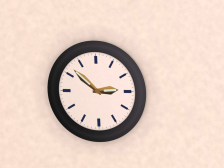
2:52
